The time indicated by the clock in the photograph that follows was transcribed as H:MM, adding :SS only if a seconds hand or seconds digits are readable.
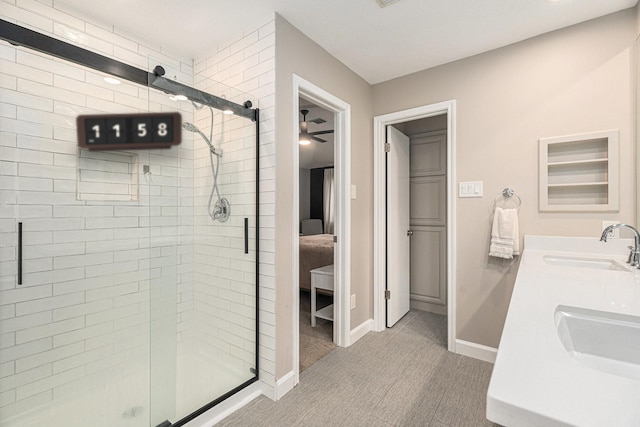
11:58
